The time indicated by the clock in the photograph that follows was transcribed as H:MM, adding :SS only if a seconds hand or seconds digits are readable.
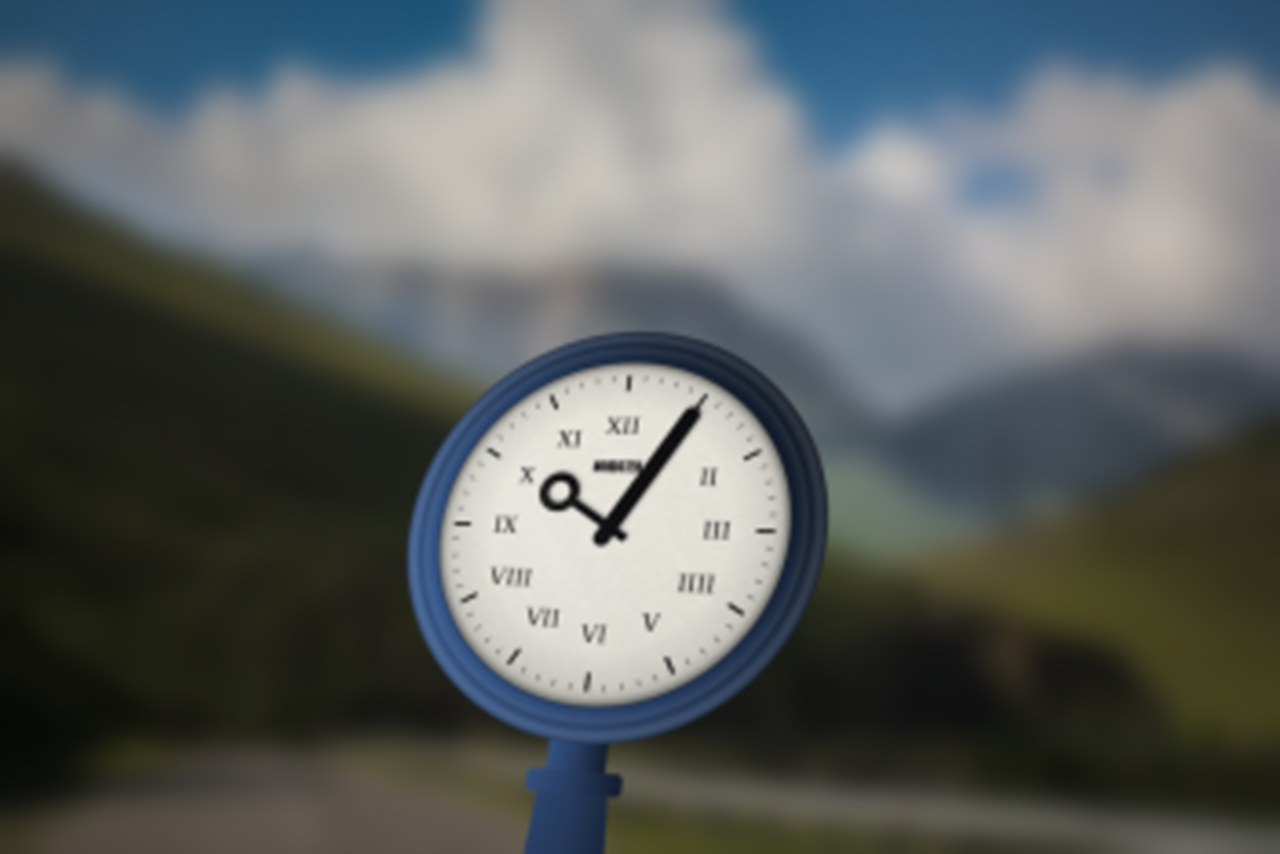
10:05
